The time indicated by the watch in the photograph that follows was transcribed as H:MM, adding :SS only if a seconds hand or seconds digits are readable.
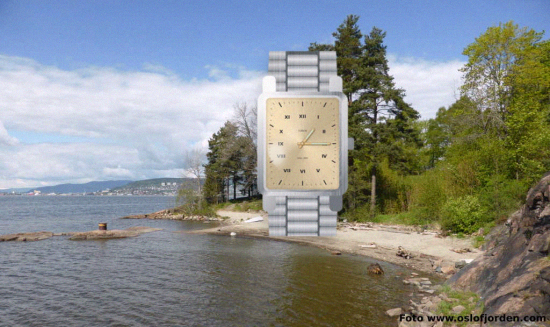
1:15
